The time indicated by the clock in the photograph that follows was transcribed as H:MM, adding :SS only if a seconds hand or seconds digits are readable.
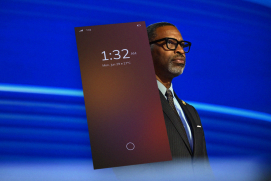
1:32
